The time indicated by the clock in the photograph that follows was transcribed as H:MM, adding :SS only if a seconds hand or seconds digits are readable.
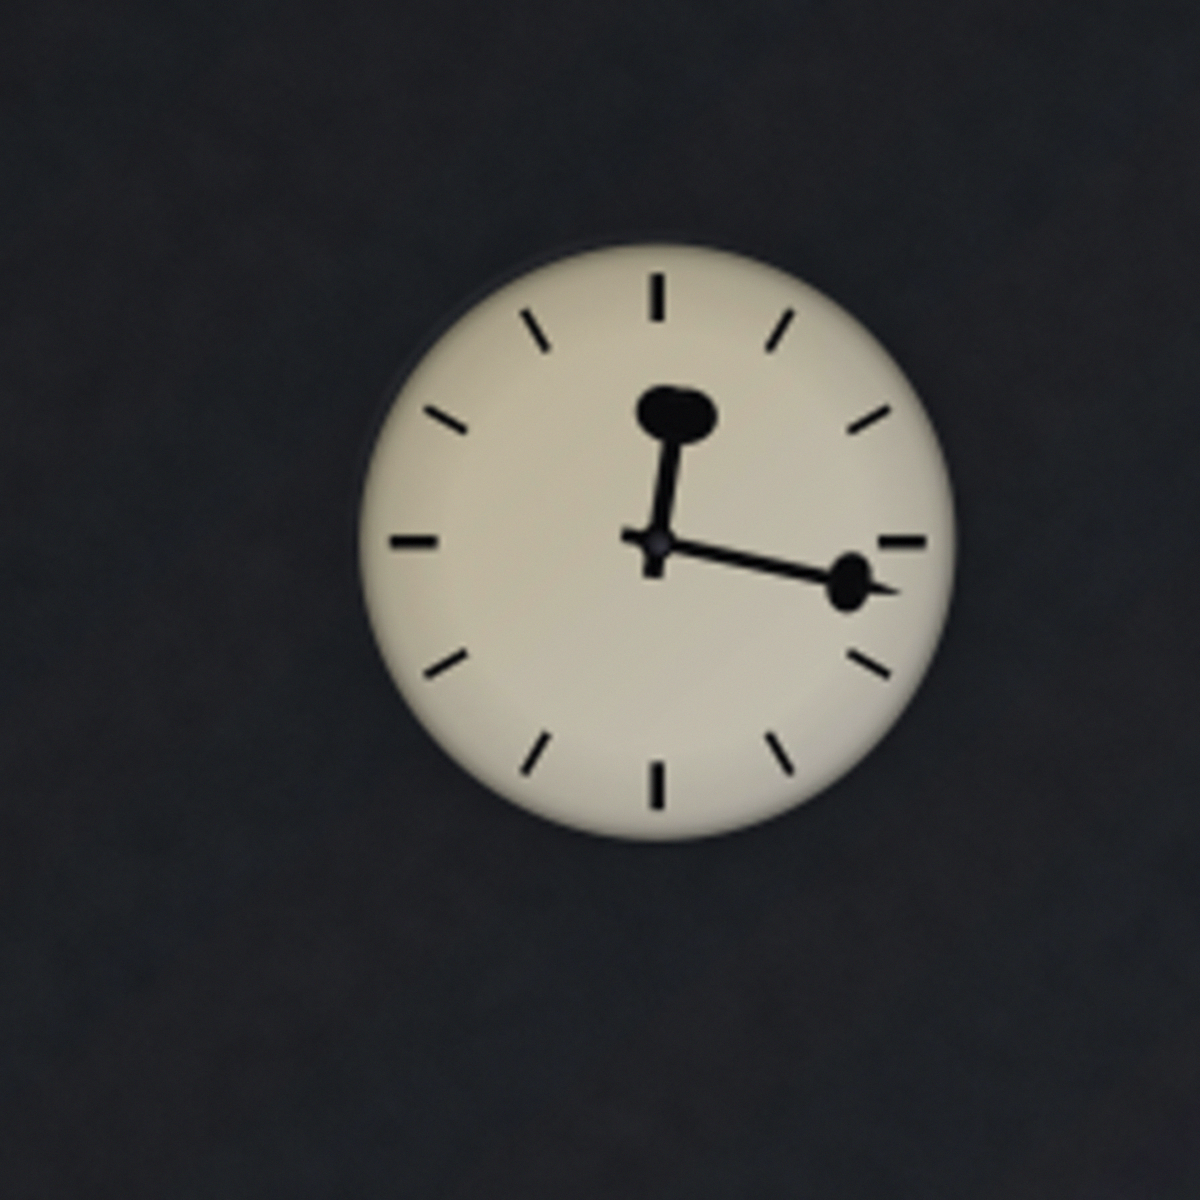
12:17
